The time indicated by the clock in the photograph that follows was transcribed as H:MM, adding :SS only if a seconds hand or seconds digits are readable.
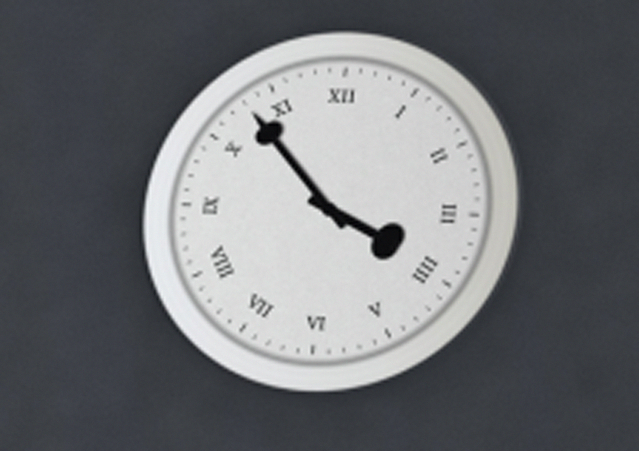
3:53
